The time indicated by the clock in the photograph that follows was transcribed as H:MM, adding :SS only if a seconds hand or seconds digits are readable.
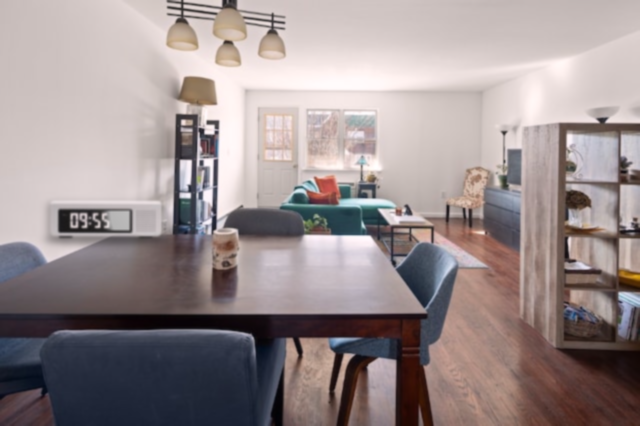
9:55
